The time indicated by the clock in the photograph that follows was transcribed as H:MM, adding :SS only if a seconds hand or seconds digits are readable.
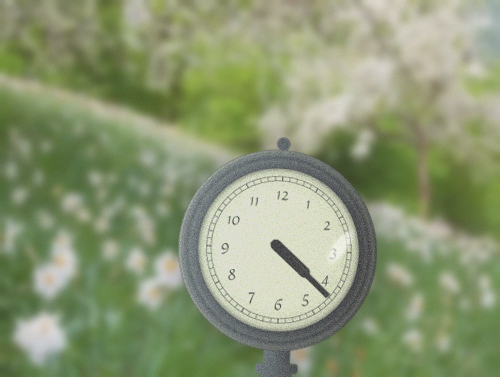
4:22
